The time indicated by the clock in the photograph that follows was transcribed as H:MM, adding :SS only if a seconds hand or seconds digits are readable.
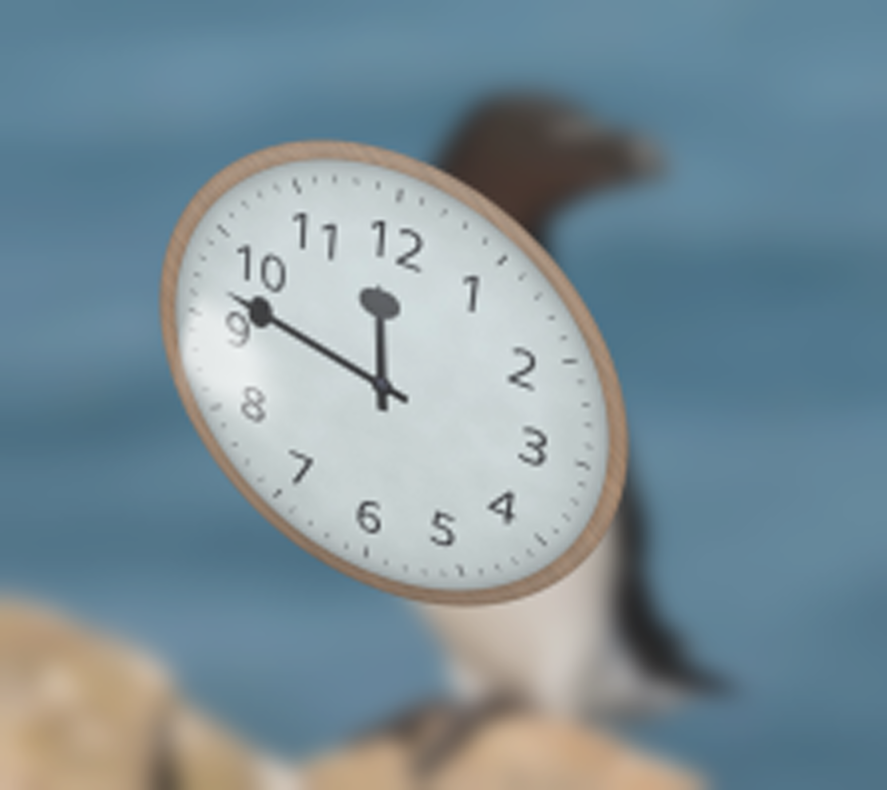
11:47
